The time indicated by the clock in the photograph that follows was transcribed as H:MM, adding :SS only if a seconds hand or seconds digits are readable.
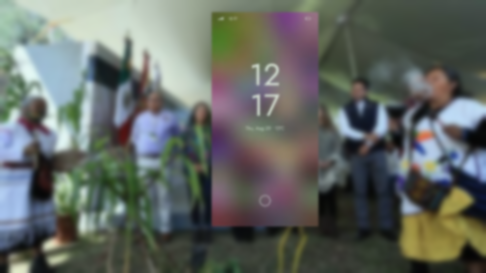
12:17
